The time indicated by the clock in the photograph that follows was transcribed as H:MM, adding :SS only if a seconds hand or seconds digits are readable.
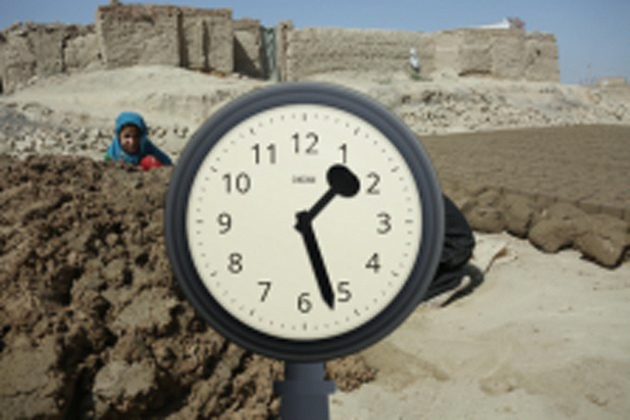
1:27
